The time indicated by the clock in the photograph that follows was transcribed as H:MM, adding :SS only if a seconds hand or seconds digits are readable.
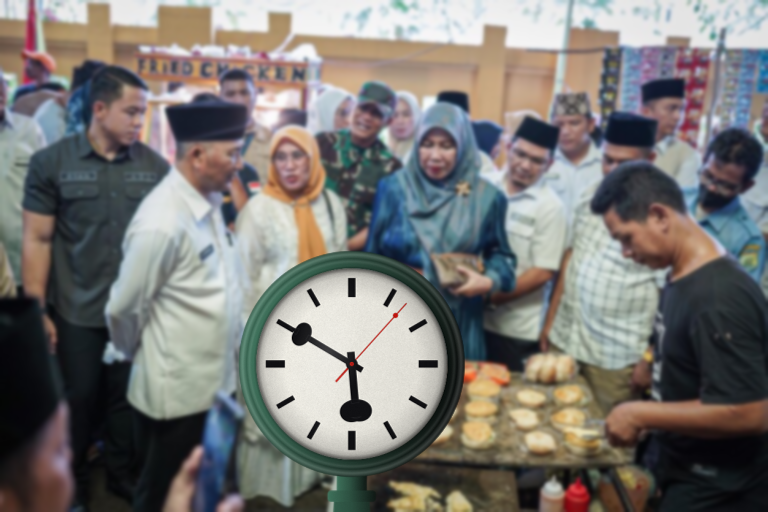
5:50:07
